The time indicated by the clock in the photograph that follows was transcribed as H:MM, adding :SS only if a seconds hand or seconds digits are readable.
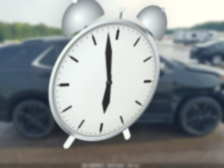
5:58
